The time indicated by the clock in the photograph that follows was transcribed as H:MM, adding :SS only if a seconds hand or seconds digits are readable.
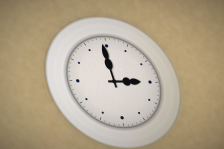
2:59
